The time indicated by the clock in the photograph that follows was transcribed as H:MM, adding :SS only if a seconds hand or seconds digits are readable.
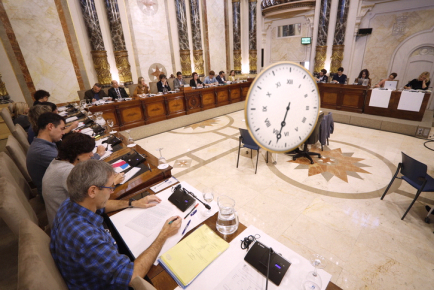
6:33
